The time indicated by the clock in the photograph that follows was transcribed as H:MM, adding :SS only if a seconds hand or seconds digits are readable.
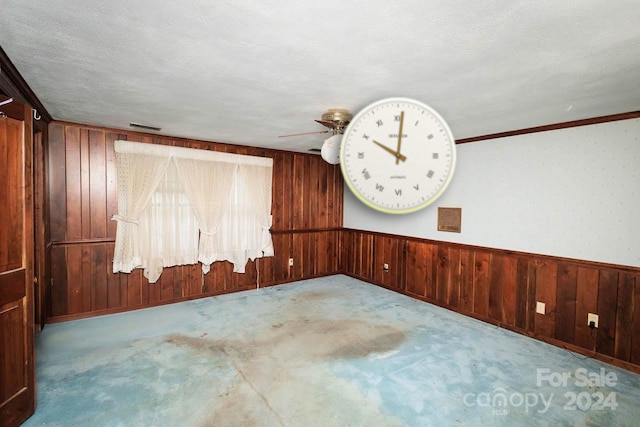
10:01
